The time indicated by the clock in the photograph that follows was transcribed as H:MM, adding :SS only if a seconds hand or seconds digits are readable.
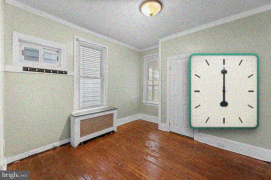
6:00
